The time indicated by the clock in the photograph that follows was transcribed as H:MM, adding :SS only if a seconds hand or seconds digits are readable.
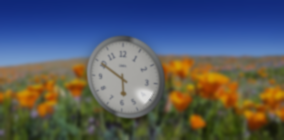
5:50
